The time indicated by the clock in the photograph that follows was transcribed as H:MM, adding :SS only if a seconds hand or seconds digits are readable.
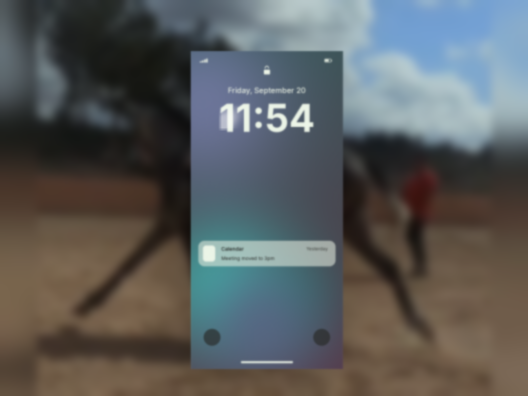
11:54
